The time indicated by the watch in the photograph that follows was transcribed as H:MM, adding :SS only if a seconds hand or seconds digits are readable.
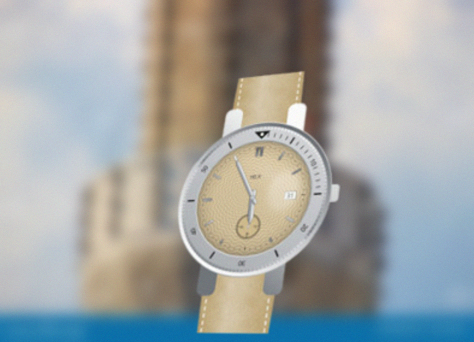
5:55
